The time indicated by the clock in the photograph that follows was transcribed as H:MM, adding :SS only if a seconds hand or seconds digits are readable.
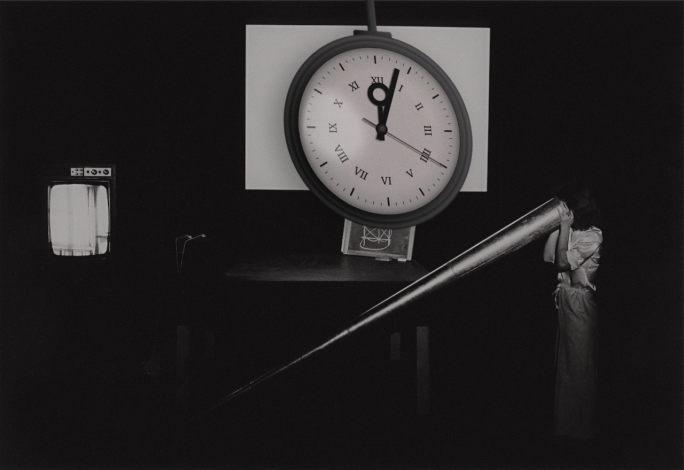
12:03:20
